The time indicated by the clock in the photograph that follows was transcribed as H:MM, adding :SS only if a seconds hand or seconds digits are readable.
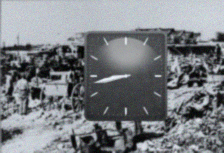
8:43
